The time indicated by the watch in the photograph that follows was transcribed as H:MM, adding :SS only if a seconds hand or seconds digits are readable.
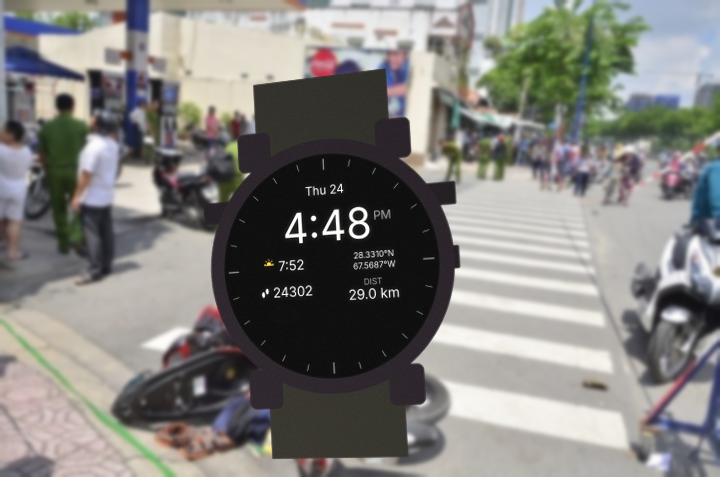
4:48
